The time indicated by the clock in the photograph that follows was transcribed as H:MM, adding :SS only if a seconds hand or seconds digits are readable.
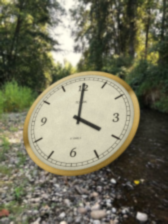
4:00
